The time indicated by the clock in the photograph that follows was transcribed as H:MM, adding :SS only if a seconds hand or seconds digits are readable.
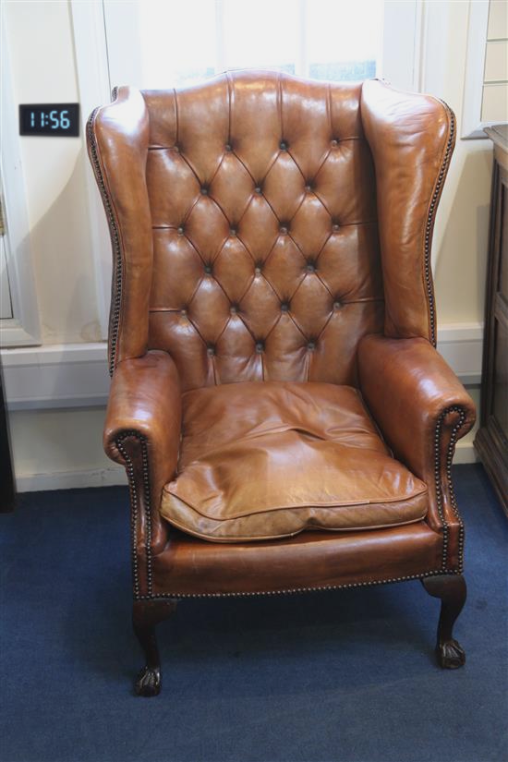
11:56
